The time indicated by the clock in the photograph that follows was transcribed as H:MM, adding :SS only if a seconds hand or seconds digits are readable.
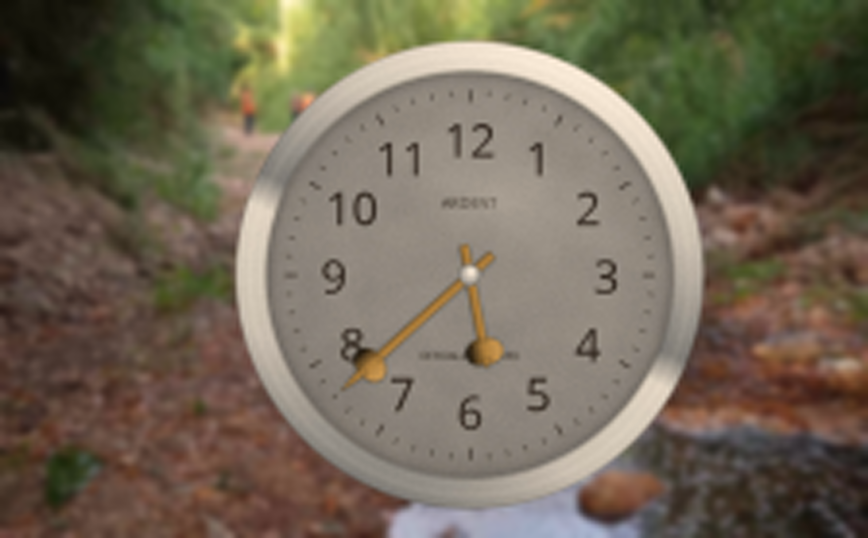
5:38
